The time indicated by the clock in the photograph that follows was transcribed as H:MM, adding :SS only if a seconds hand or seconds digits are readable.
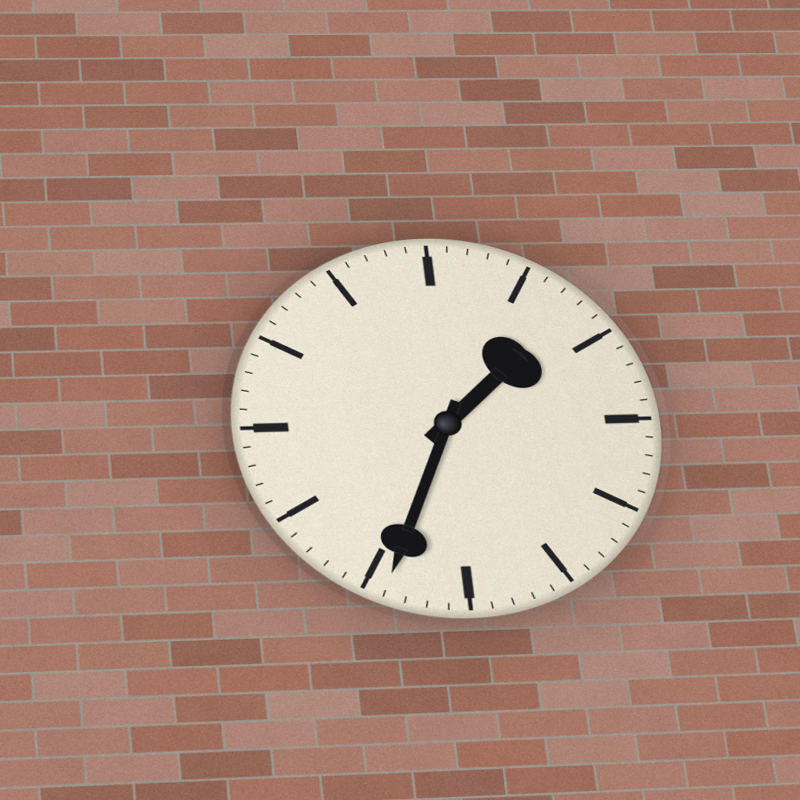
1:34
